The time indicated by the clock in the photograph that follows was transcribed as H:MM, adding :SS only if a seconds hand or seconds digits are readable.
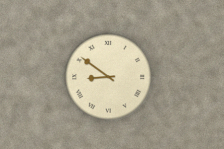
8:51
